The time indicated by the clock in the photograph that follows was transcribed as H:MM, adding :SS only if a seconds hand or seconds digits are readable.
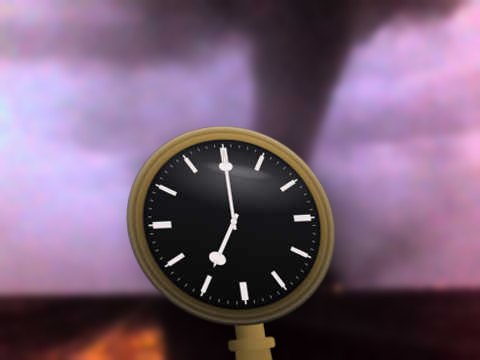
7:00
